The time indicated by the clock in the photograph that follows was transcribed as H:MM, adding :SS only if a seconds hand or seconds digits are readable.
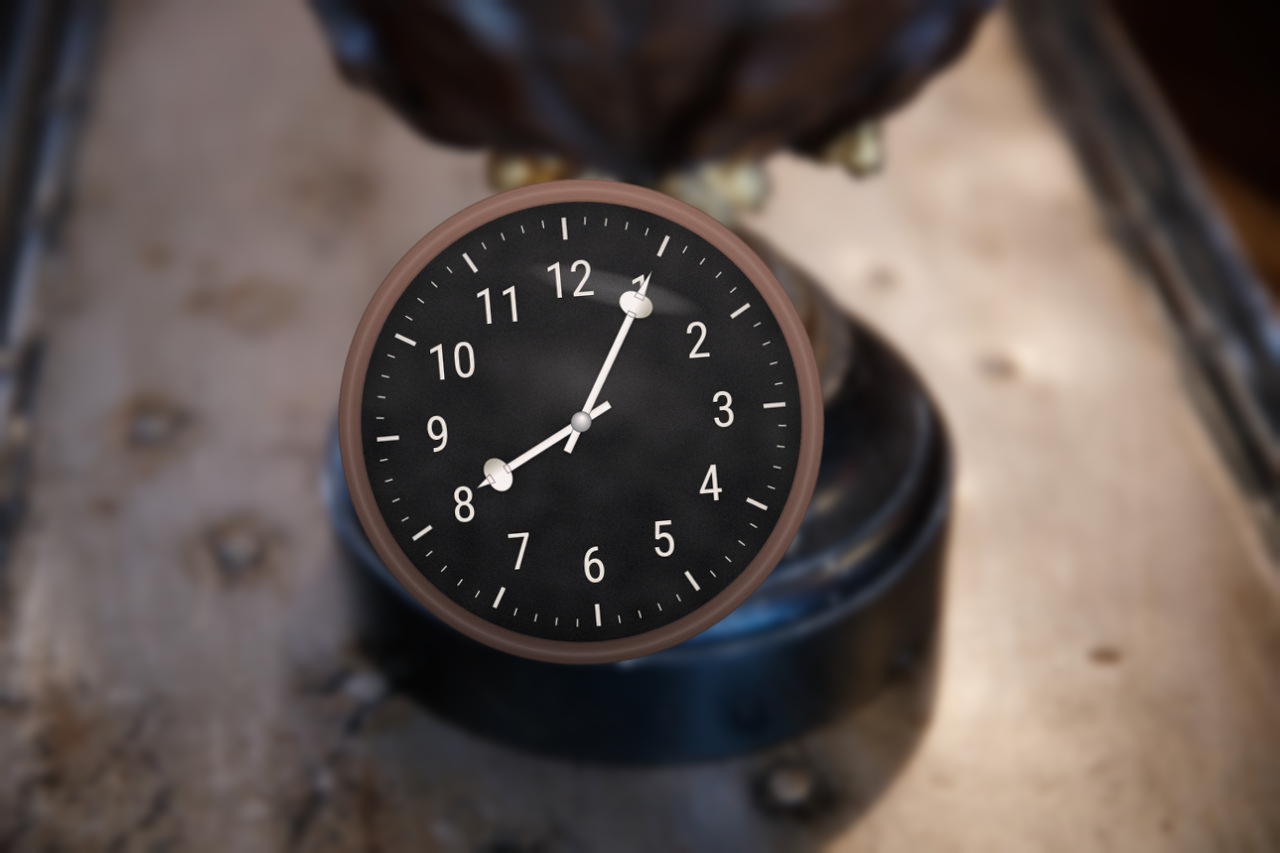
8:05
